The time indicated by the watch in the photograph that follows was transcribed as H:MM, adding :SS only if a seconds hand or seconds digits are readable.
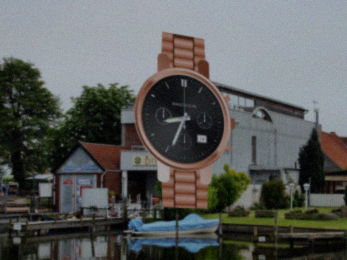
8:34
